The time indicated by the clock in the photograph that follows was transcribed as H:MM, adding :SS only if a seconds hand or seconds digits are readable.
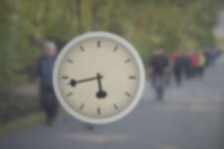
5:43
